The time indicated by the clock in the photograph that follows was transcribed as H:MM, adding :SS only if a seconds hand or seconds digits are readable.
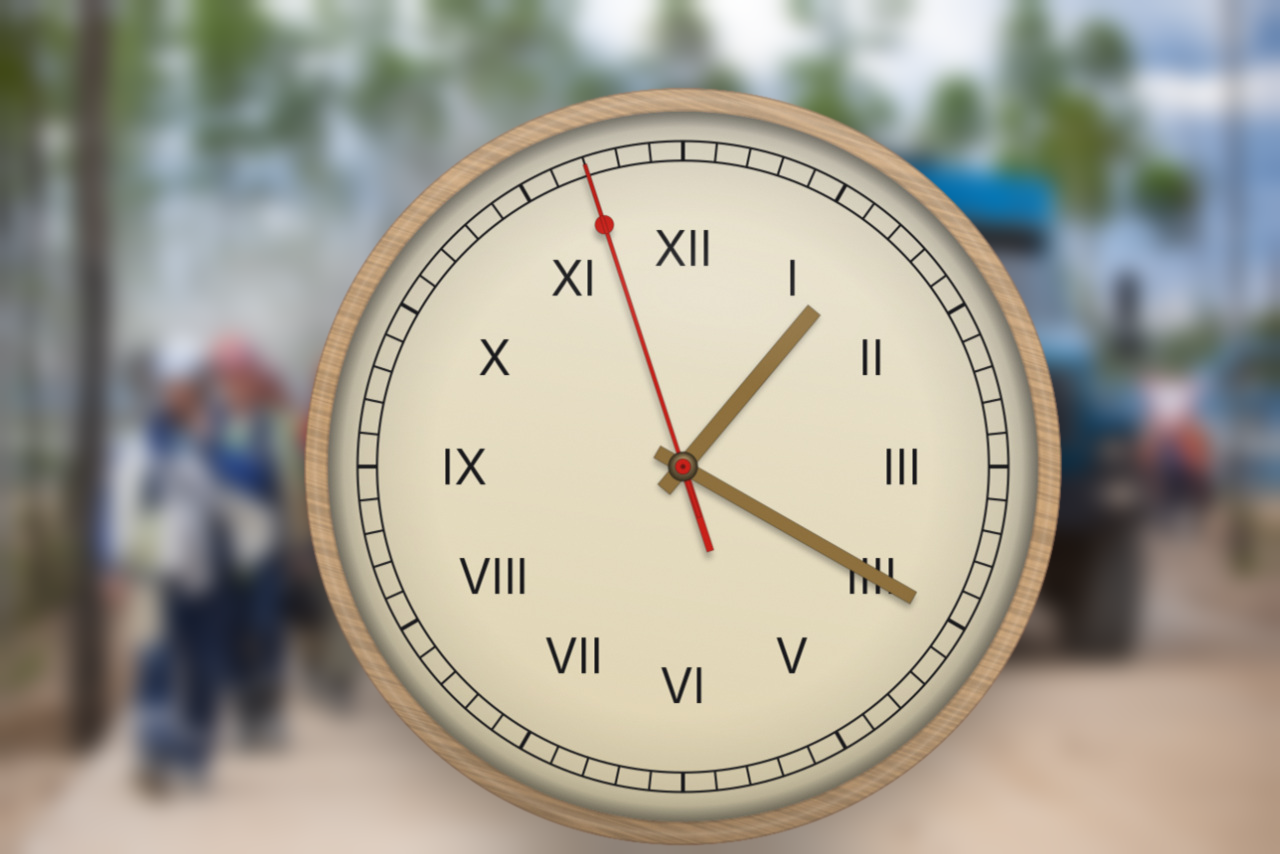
1:19:57
